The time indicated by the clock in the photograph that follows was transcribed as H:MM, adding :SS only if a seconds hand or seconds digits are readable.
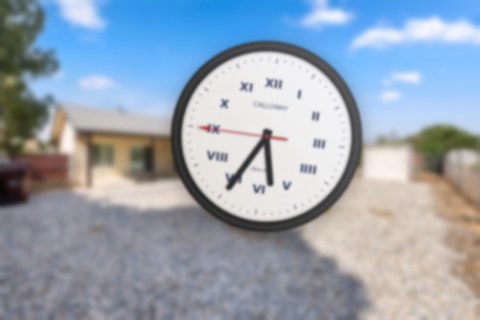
5:34:45
